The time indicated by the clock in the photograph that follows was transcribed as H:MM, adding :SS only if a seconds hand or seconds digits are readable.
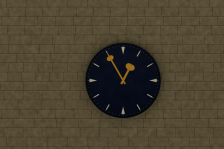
12:55
